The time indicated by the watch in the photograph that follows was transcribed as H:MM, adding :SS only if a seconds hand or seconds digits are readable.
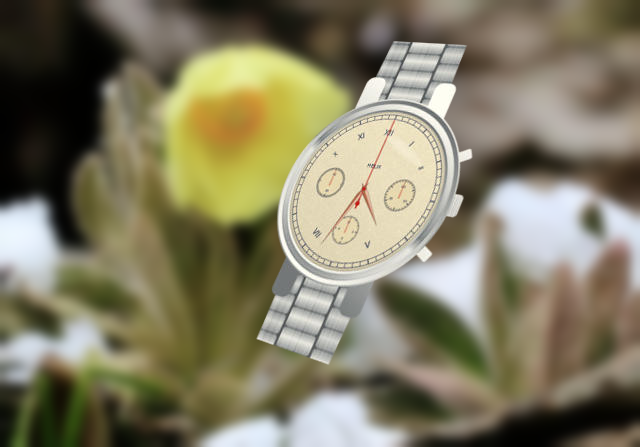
4:33
